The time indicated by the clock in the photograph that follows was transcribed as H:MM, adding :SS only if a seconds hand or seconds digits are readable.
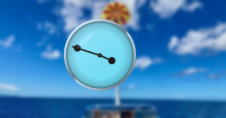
3:48
